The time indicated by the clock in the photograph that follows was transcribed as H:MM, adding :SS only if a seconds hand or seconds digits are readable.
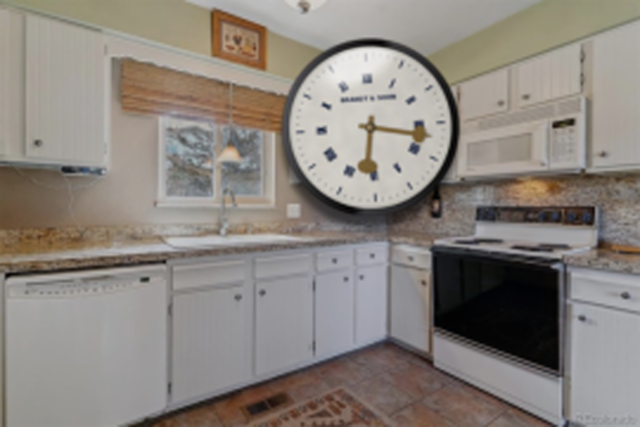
6:17
